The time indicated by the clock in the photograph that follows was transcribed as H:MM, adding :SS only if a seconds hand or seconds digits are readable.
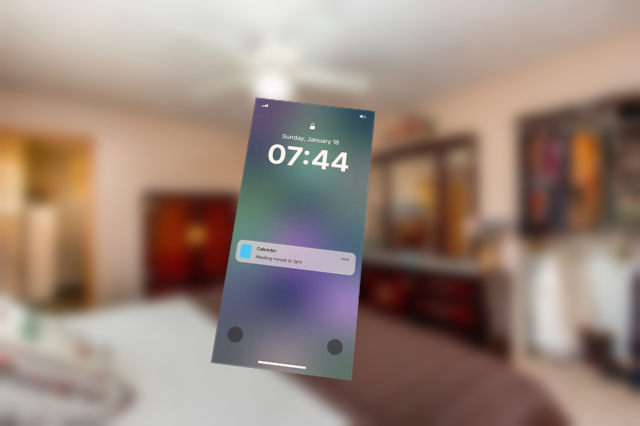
7:44
